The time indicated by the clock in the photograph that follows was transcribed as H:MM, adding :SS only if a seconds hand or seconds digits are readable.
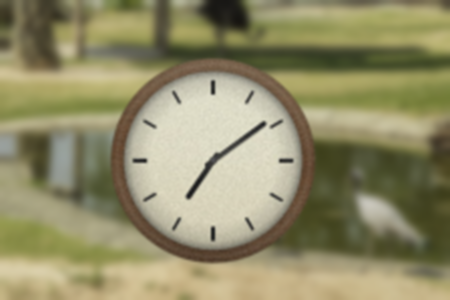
7:09
